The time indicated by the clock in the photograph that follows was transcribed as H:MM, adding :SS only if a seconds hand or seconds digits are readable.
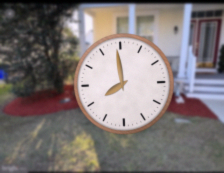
7:59
